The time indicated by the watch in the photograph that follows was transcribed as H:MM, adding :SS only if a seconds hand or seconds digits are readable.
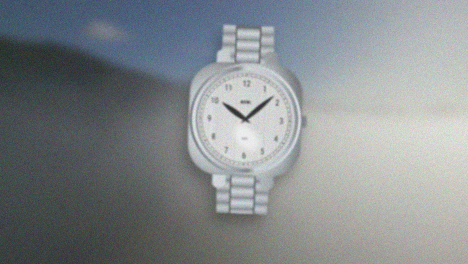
10:08
